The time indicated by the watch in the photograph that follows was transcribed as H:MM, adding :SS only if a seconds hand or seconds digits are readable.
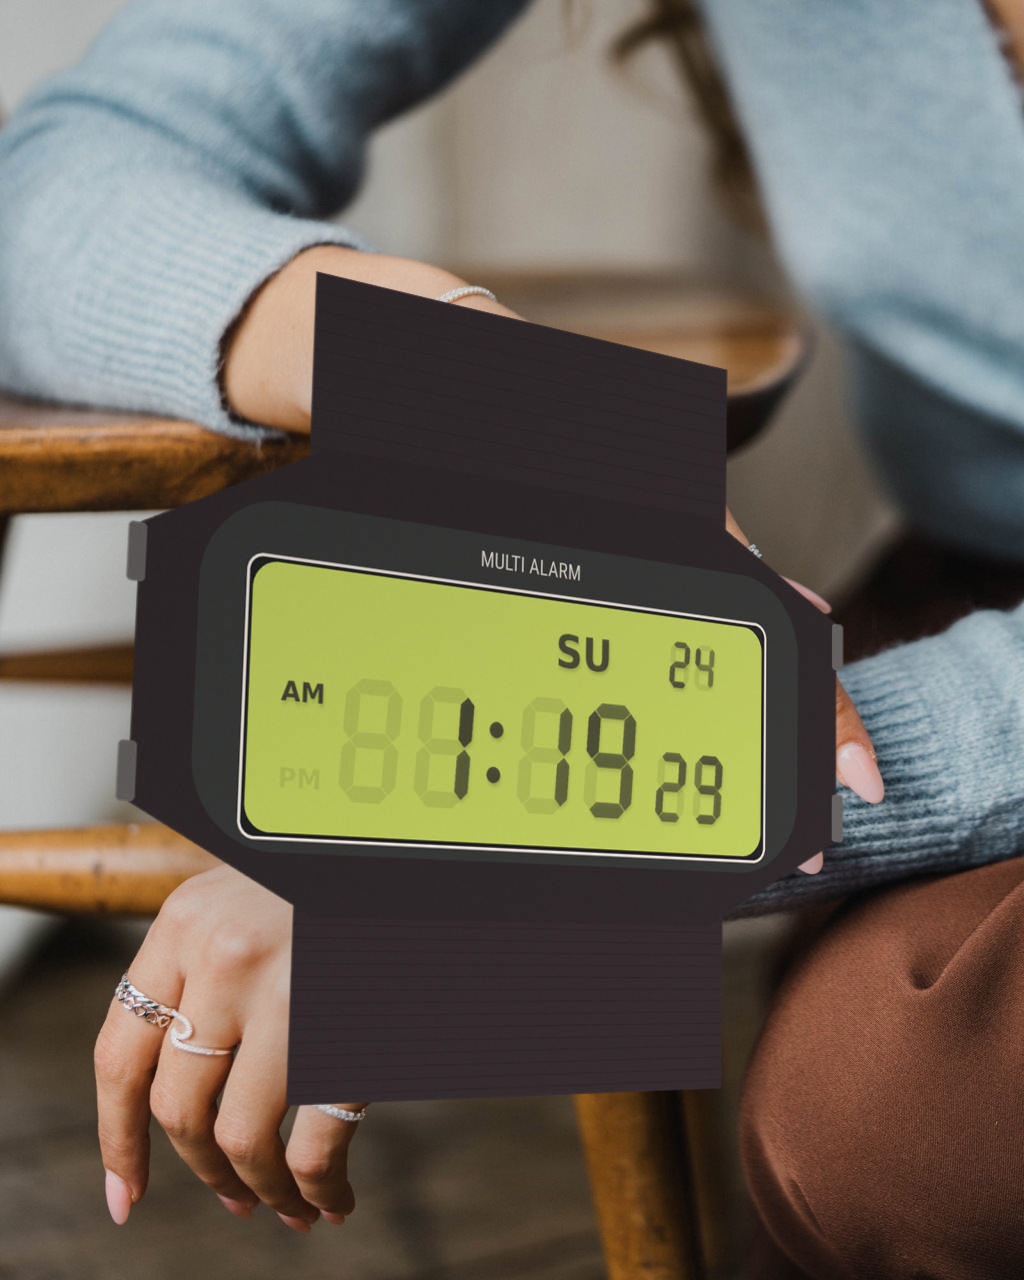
1:19:29
